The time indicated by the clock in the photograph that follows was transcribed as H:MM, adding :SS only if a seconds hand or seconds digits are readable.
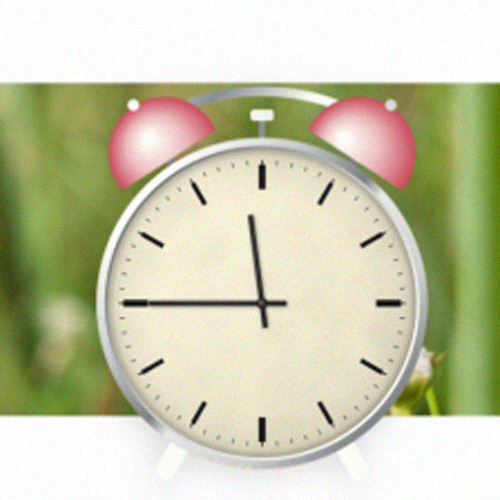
11:45
